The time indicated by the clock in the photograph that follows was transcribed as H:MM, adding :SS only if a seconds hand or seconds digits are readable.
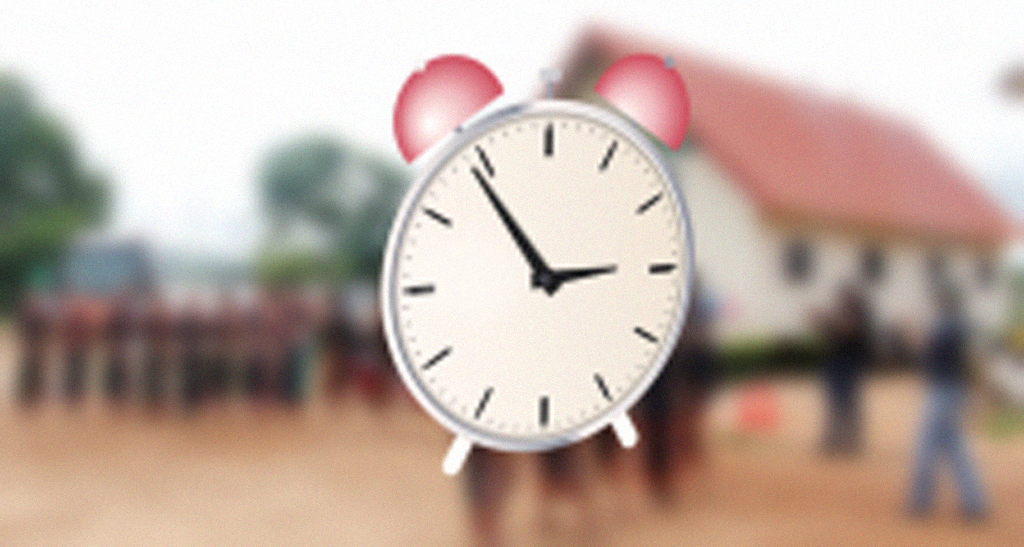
2:54
